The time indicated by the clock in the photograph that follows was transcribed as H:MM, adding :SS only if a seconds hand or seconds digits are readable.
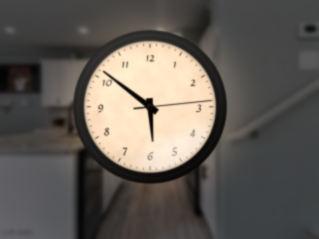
5:51:14
